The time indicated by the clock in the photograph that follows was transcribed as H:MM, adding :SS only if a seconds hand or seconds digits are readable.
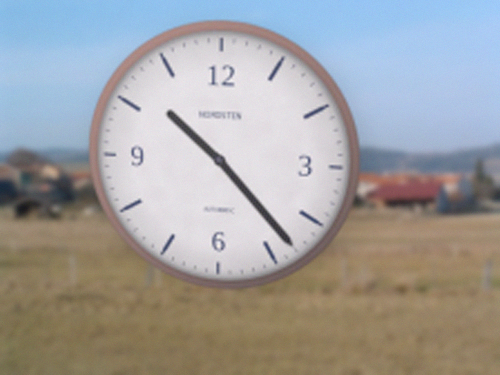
10:23
